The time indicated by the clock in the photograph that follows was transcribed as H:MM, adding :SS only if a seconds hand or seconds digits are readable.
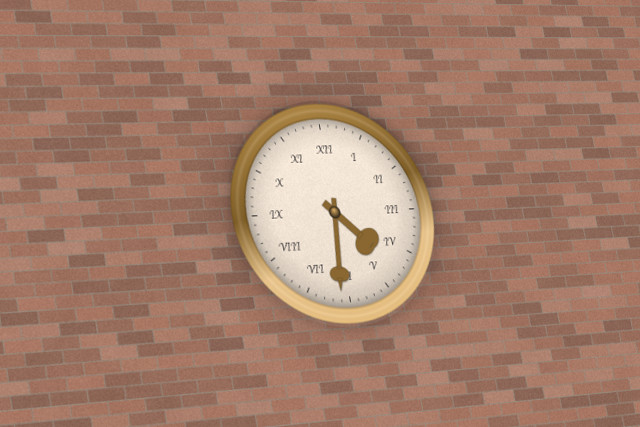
4:31
